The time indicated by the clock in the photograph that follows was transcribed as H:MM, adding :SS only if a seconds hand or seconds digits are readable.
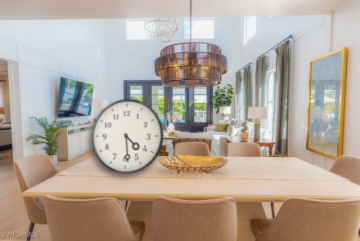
4:29
